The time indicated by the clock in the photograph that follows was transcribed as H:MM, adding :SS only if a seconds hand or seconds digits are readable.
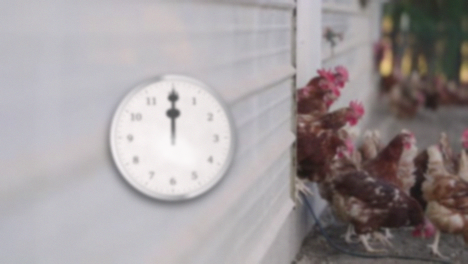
12:00
